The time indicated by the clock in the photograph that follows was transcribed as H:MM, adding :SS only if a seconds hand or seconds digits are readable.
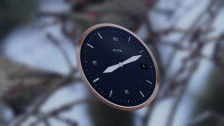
8:11
